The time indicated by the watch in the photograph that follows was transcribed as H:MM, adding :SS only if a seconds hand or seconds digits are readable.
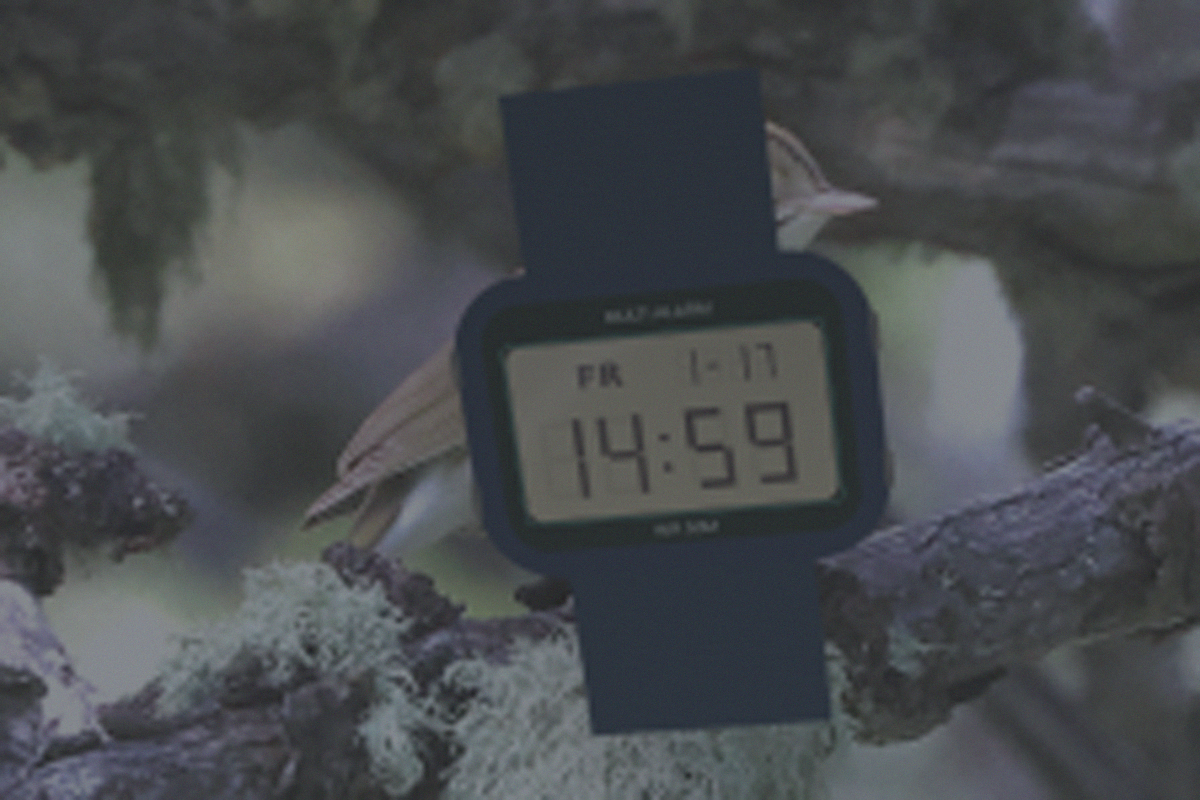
14:59
